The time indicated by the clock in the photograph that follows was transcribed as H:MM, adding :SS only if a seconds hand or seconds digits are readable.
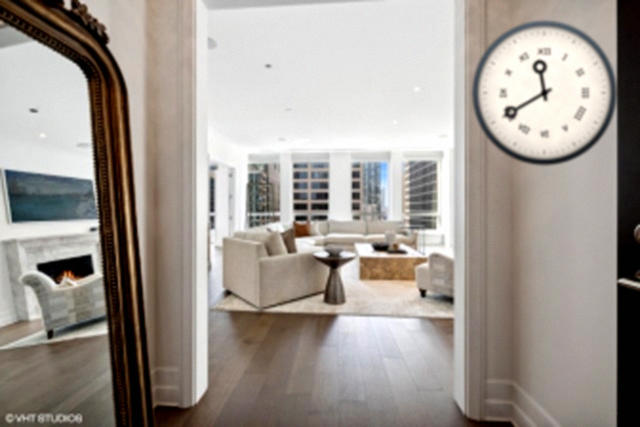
11:40
